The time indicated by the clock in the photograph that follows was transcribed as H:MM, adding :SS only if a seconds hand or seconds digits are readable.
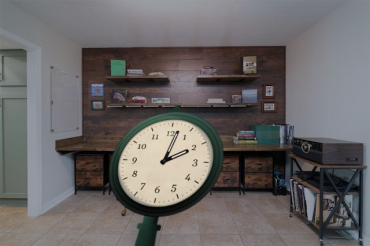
2:02
